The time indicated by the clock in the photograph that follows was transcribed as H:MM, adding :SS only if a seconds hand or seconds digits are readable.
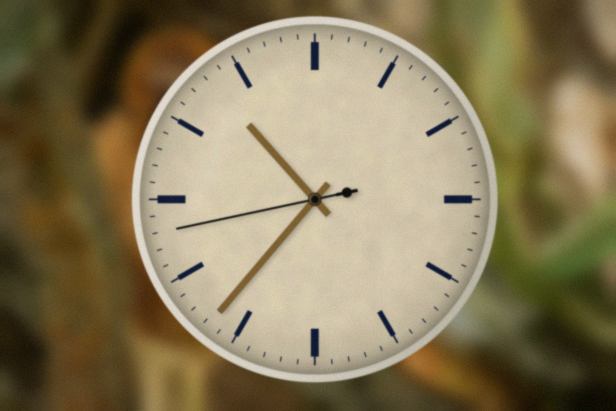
10:36:43
